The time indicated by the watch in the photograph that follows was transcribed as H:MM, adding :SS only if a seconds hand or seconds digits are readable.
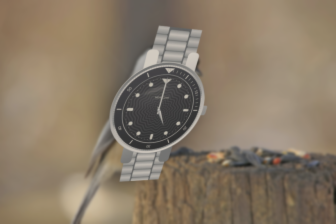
5:00
